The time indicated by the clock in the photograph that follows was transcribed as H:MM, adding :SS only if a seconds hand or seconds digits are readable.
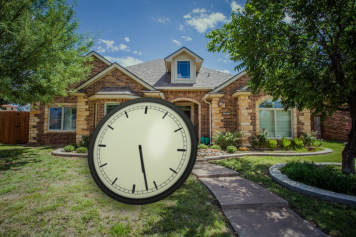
5:27
